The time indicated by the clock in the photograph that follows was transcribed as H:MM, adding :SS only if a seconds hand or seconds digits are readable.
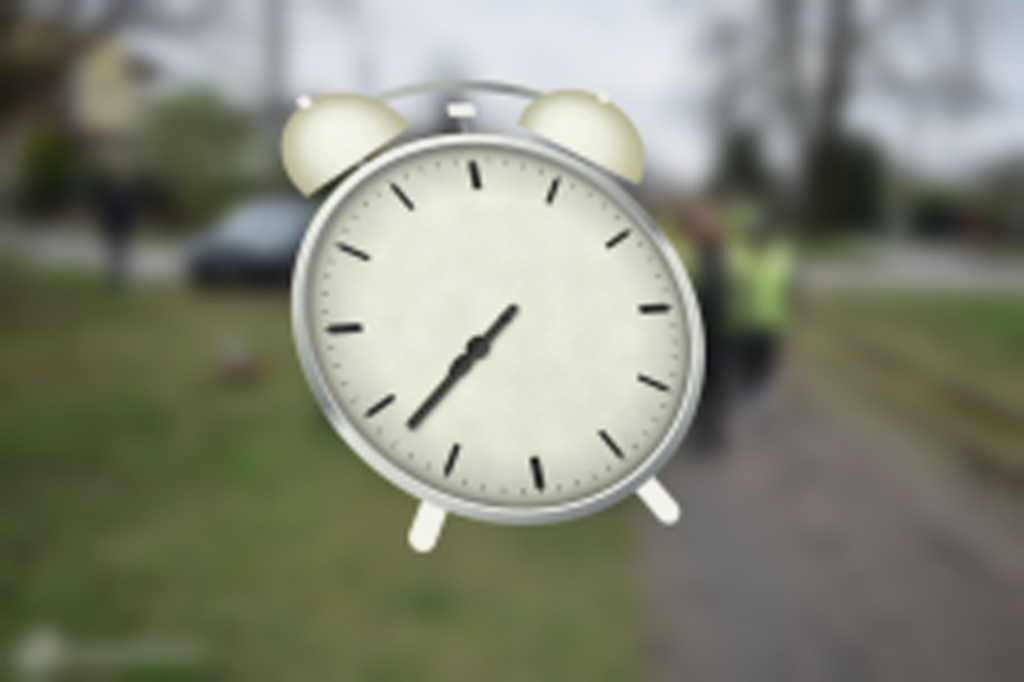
7:38
